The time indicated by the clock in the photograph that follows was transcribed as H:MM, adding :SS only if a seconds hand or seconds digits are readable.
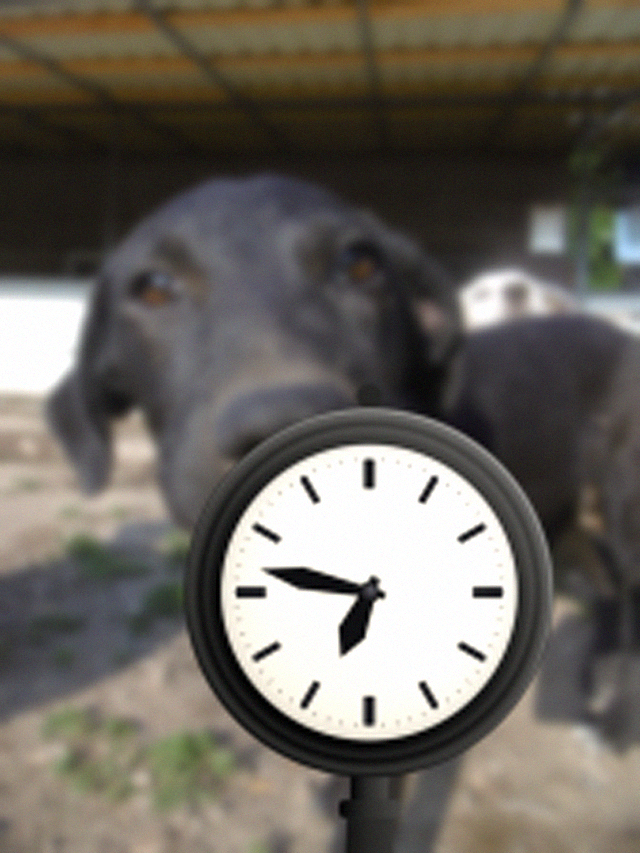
6:47
